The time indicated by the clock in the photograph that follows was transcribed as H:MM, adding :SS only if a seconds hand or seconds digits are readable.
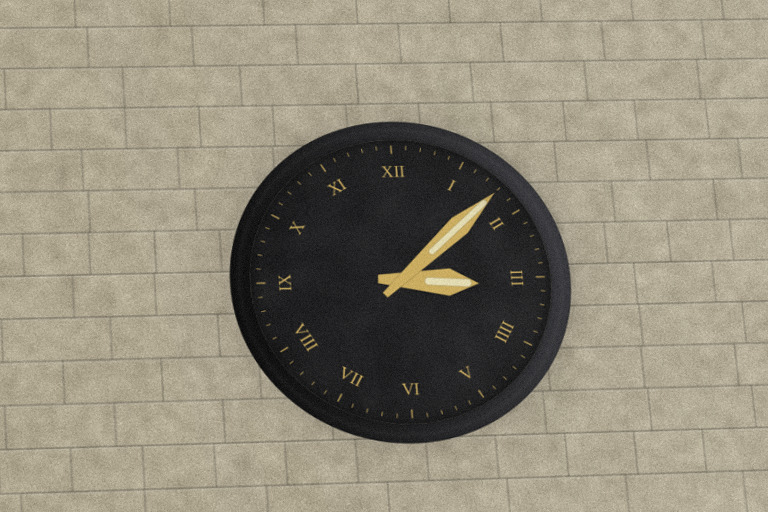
3:08
